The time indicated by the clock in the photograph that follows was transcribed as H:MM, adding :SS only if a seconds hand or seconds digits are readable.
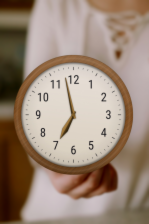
6:58
